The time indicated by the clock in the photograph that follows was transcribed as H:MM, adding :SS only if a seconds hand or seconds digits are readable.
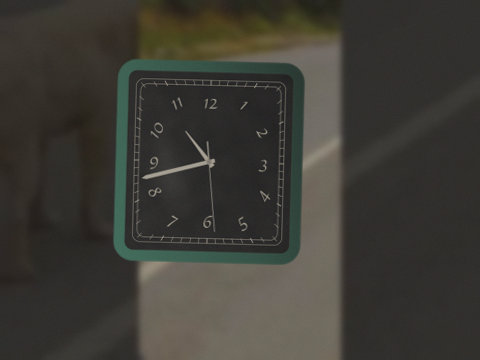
10:42:29
